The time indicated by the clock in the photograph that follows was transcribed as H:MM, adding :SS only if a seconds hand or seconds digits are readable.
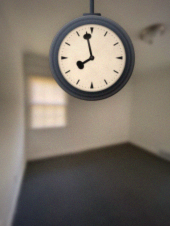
7:58
